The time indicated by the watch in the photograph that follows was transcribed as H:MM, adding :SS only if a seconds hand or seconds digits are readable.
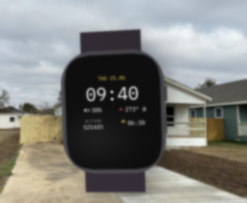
9:40
